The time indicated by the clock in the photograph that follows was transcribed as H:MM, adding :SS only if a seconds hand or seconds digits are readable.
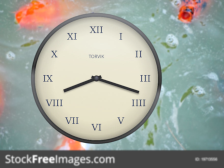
8:18
